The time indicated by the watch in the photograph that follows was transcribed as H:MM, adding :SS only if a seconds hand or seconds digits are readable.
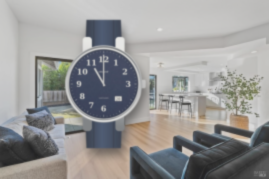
11:00
